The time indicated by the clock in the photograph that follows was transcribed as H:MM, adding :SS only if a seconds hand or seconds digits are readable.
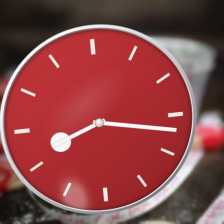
8:17
